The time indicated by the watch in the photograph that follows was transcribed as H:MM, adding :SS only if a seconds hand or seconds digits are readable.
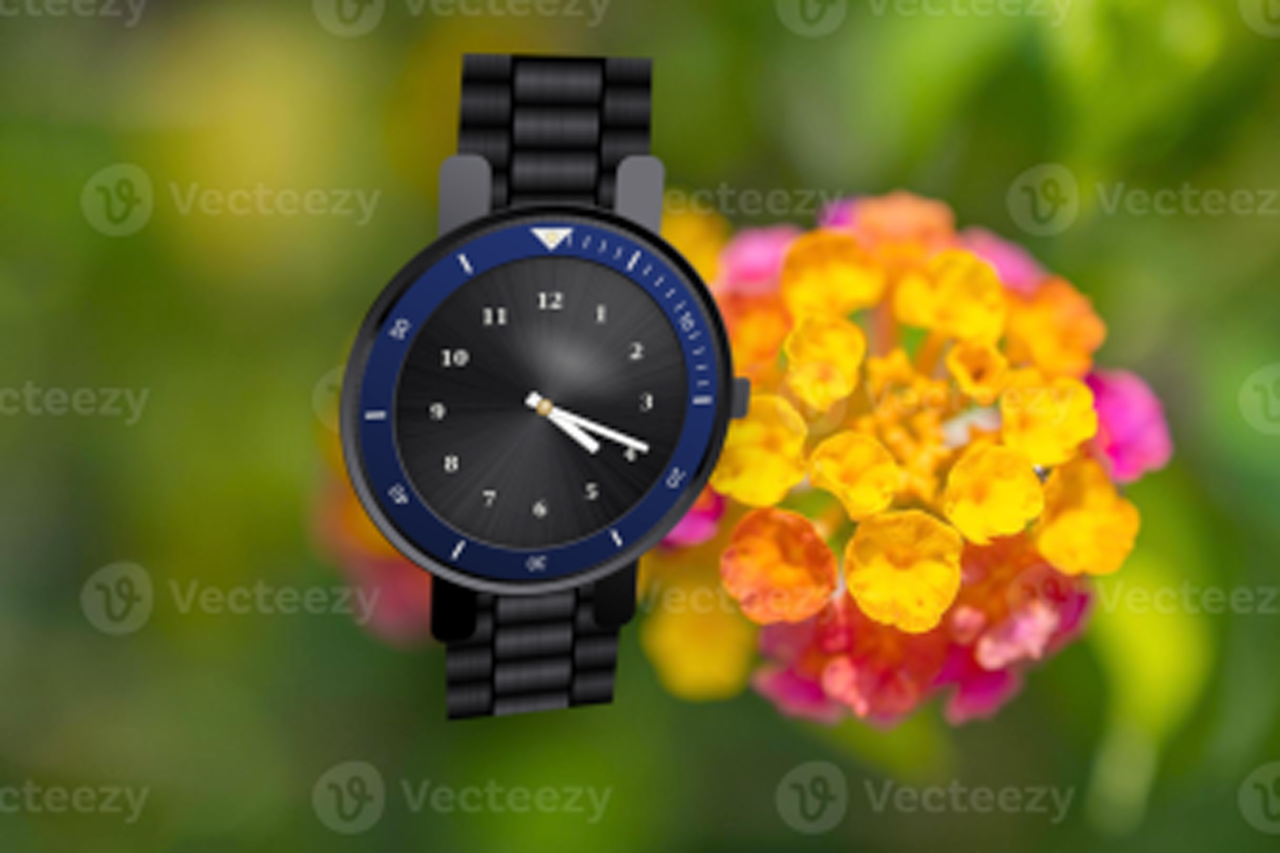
4:19
